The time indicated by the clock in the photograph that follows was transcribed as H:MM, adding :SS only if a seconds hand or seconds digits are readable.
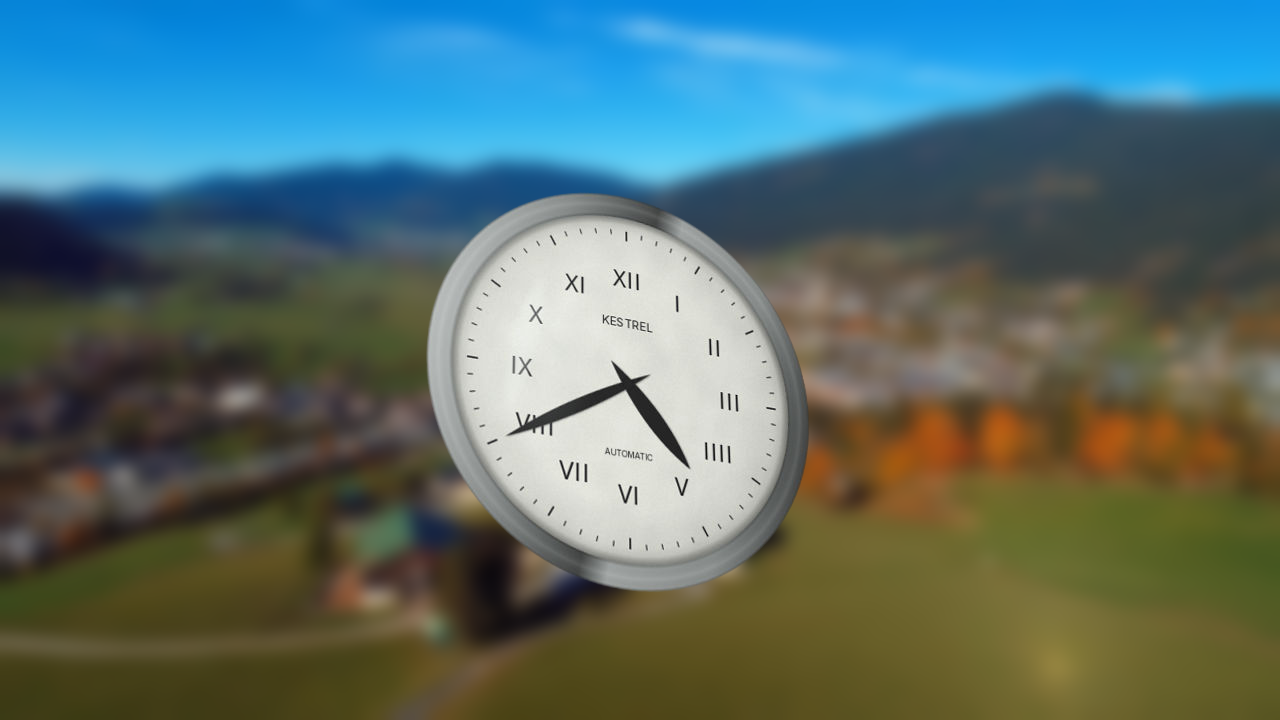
4:40
